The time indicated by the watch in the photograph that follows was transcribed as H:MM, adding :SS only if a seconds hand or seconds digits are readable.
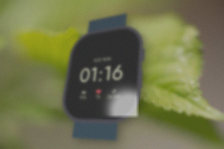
1:16
